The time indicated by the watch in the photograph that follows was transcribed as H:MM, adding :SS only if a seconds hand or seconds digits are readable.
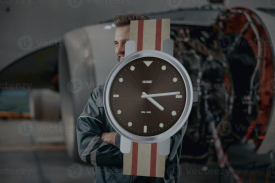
4:14
